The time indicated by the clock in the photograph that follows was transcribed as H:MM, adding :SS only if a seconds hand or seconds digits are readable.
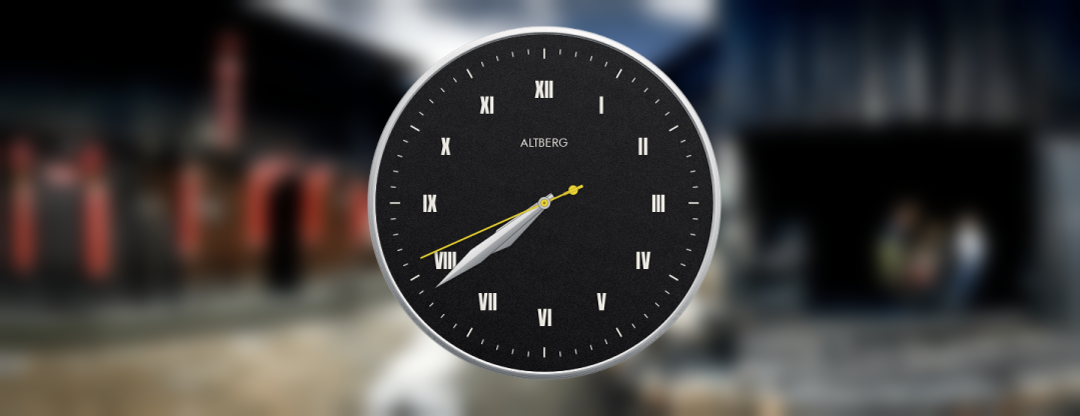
7:38:41
